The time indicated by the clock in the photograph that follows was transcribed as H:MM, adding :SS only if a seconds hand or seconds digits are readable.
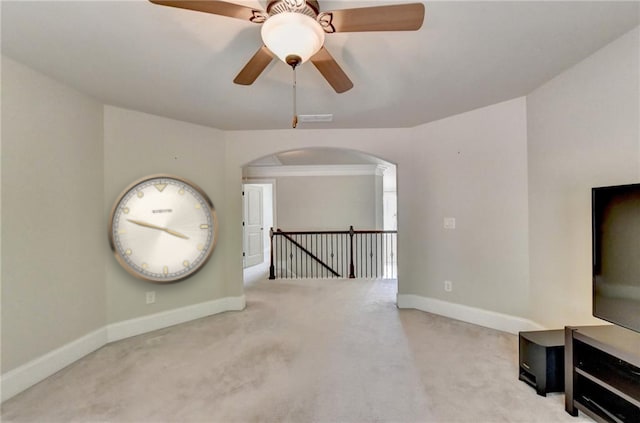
3:48
